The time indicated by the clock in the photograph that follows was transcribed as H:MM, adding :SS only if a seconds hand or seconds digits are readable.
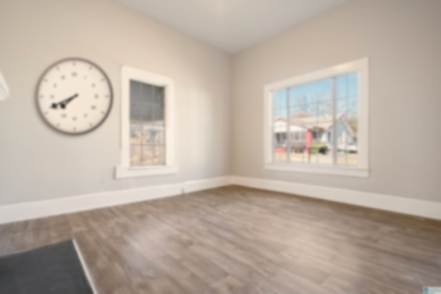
7:41
